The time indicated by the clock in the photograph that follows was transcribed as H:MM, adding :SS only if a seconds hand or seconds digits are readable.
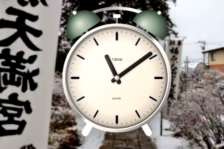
11:09
